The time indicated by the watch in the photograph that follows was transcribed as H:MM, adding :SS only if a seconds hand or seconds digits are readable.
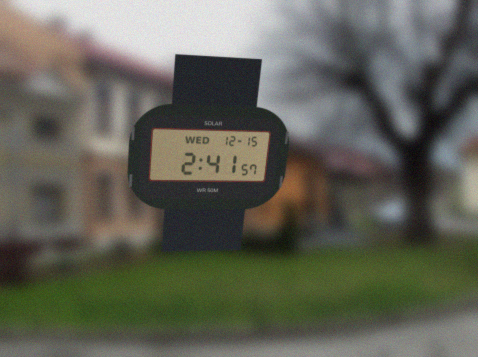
2:41:57
